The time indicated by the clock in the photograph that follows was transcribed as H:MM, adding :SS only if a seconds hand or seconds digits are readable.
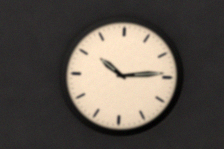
10:14
